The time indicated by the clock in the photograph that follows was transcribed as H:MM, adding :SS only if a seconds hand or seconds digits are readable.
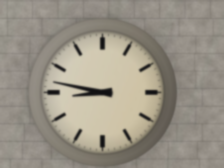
8:47
